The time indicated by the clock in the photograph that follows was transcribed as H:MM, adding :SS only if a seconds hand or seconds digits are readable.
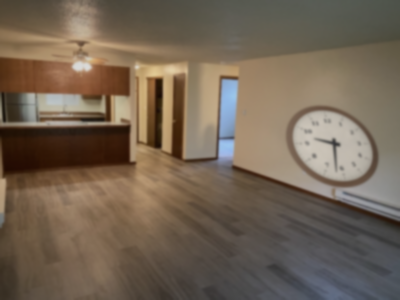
9:32
